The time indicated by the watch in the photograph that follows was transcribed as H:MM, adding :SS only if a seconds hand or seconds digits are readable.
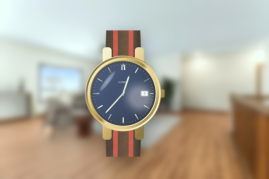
12:37
